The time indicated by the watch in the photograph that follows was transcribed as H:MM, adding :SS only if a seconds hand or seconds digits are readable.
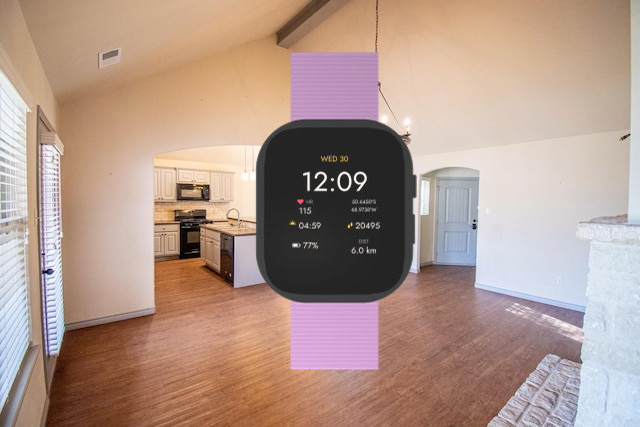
12:09
